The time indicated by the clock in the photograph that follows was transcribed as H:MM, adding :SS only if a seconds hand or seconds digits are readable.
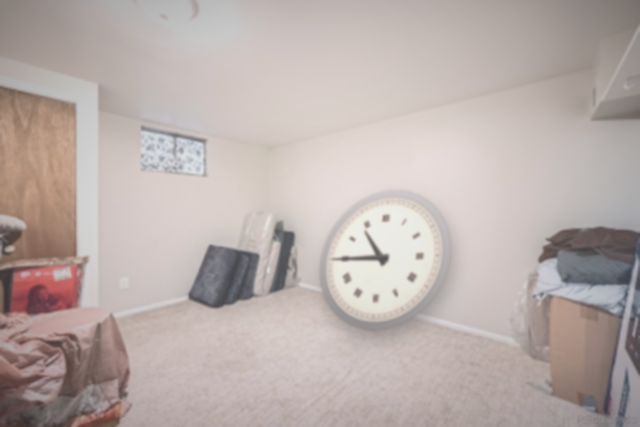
10:45
